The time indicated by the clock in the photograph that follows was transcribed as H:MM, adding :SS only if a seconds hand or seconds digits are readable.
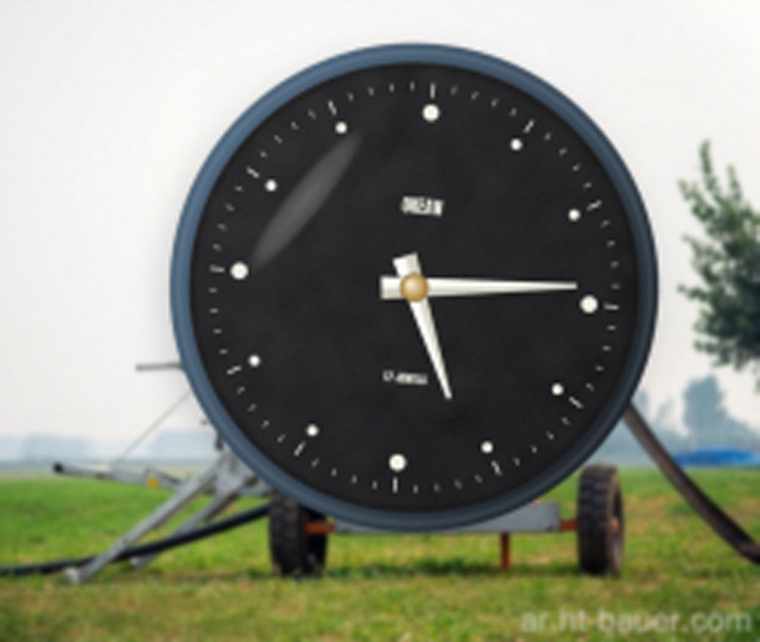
5:14
